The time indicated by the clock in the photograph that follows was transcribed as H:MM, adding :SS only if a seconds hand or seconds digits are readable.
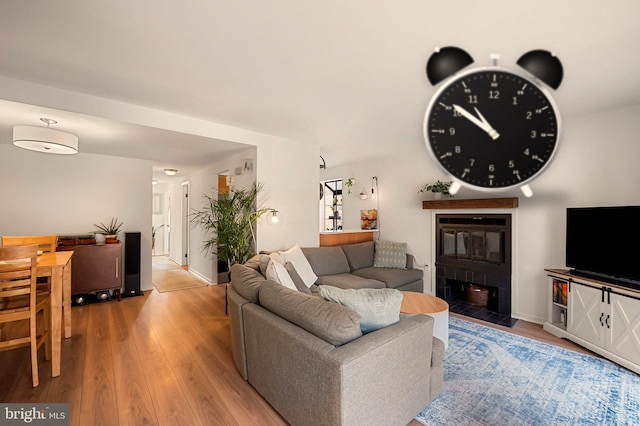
10:51
